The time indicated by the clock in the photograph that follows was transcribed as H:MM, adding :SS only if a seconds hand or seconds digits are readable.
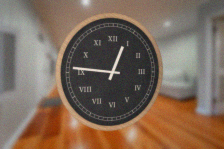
12:46
